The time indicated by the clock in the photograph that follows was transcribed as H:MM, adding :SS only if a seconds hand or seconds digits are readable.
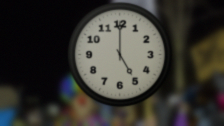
5:00
